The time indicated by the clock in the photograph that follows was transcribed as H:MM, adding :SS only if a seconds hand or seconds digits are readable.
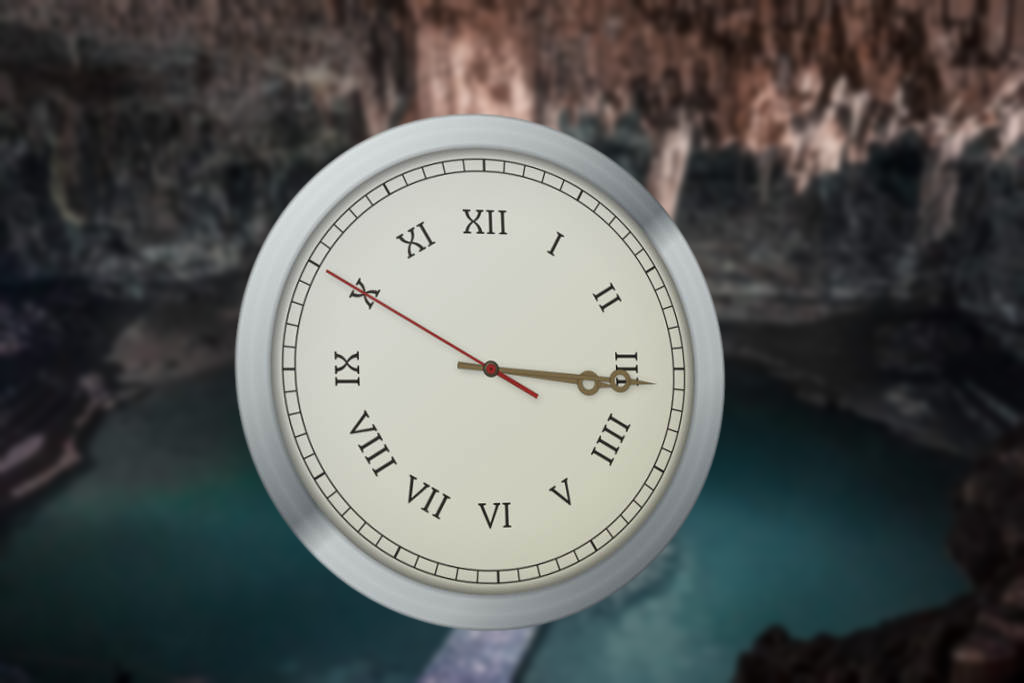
3:15:50
